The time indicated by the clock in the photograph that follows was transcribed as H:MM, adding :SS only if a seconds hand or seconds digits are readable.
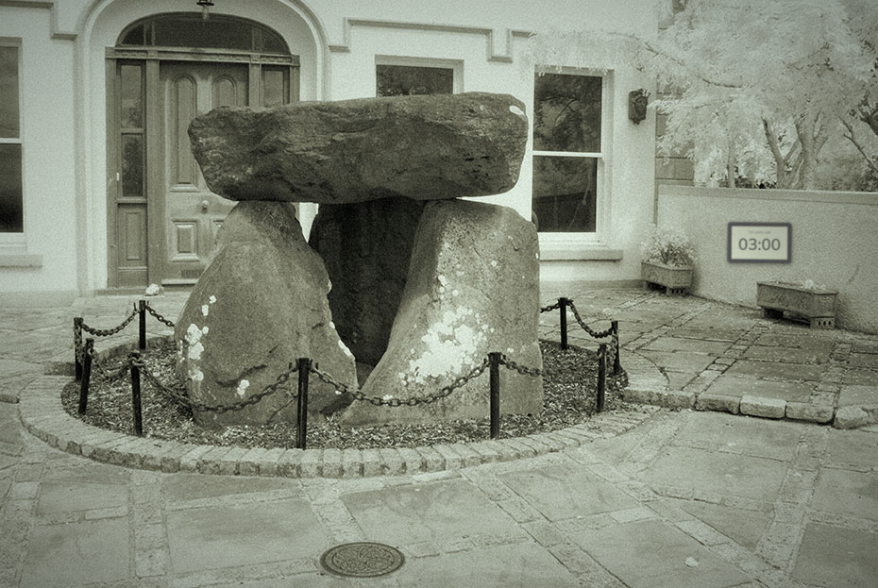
3:00
